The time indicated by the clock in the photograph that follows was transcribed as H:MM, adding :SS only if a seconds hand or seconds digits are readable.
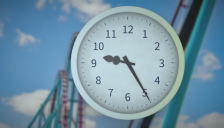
9:25
